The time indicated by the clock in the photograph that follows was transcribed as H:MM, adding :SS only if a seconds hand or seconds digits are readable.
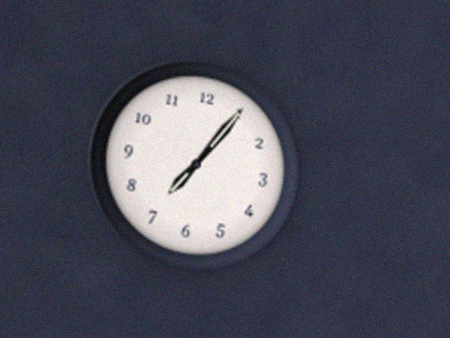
7:05
